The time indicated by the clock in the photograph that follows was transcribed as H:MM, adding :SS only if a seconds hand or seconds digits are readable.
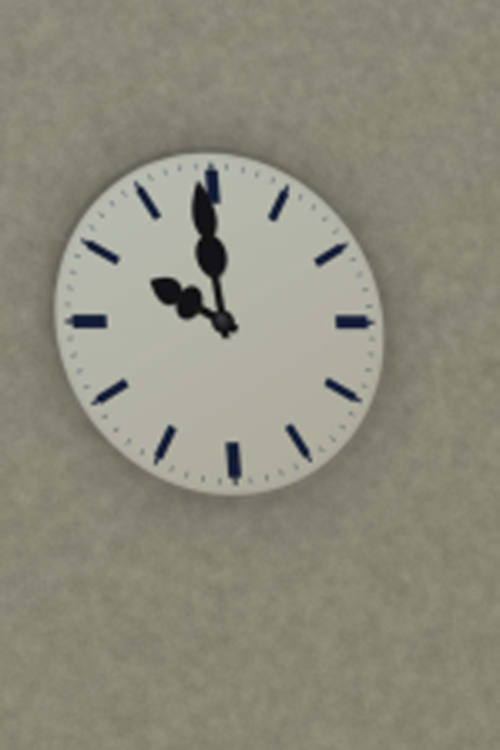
9:59
